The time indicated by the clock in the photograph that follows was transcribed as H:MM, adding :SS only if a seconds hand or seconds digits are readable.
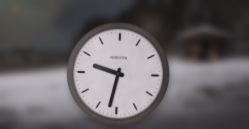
9:32
